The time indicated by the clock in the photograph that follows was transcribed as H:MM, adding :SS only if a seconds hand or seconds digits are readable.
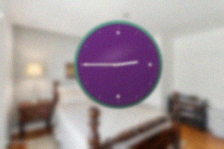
2:45
